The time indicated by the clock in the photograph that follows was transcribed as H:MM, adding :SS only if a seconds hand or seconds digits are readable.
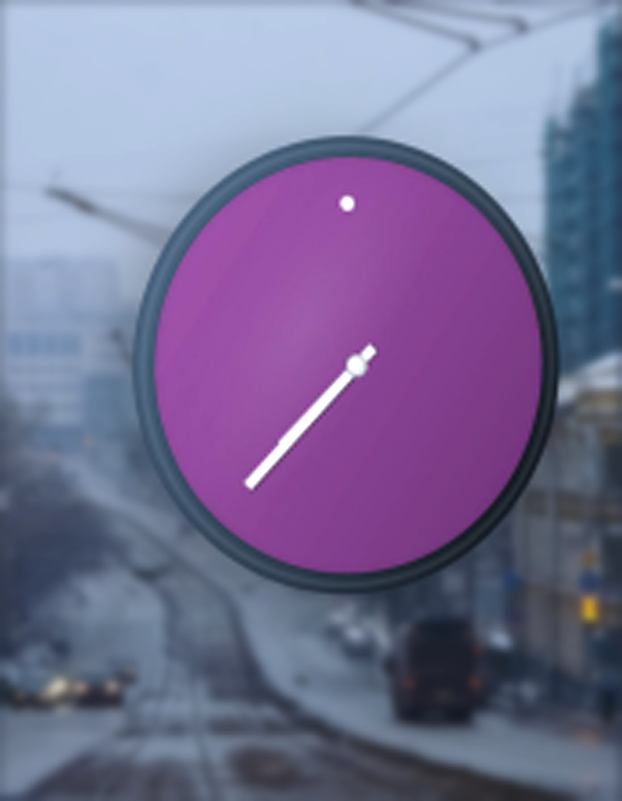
7:38
